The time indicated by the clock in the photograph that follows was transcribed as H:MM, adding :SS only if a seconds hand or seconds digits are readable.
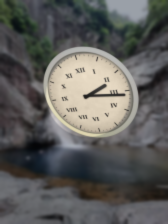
2:16
